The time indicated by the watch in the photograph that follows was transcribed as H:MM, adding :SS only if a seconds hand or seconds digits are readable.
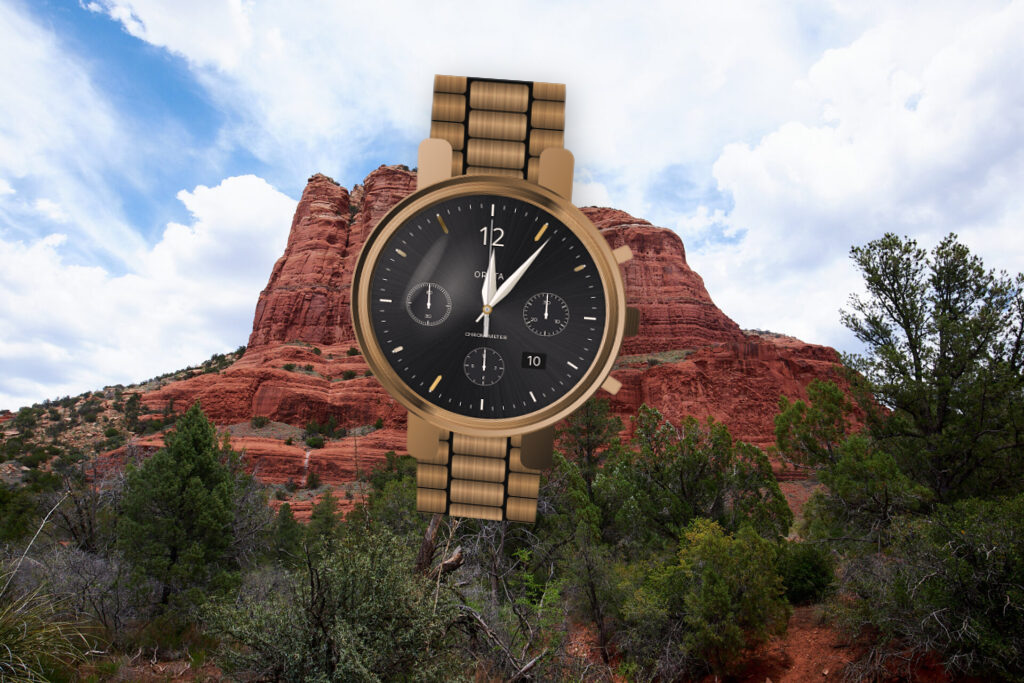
12:06
